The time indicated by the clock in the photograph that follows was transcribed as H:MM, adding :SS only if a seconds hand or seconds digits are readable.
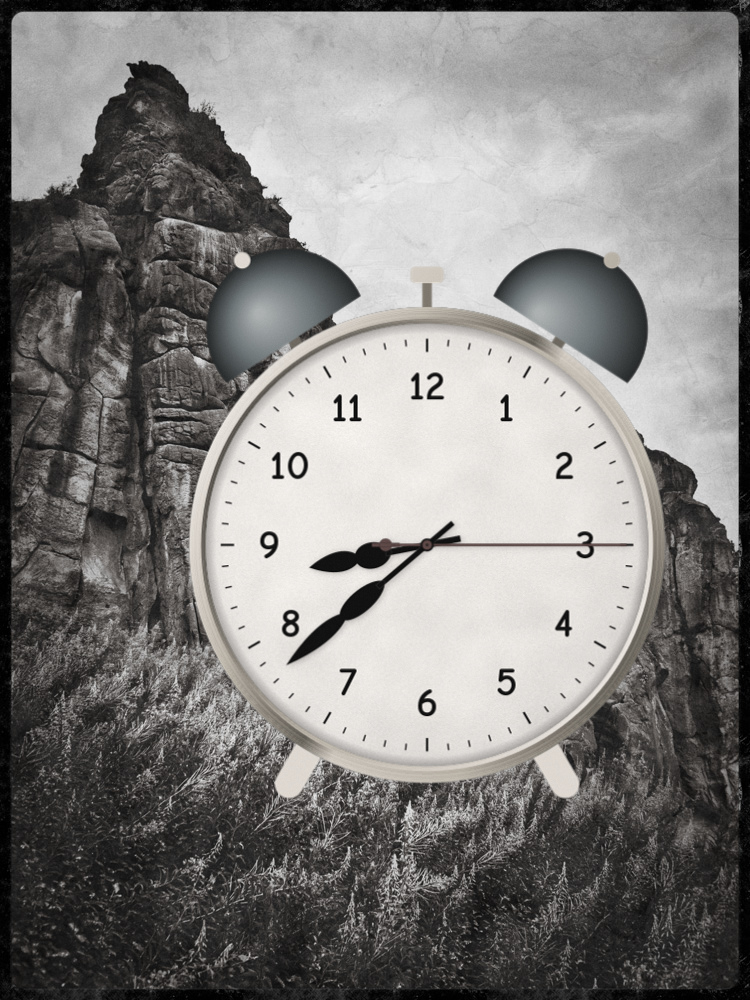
8:38:15
